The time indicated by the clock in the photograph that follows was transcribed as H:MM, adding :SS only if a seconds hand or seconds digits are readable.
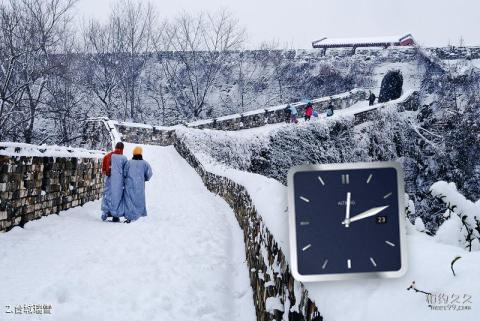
12:12
